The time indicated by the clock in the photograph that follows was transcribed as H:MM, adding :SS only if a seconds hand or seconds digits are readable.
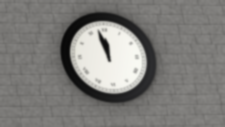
11:58
